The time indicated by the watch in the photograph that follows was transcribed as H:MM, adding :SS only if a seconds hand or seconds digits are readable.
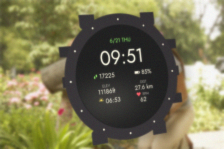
9:51
